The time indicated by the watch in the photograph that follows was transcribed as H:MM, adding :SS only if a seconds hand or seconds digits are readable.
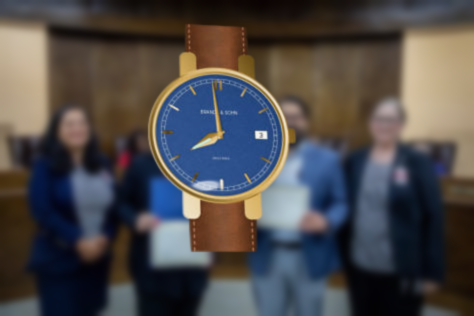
7:59
